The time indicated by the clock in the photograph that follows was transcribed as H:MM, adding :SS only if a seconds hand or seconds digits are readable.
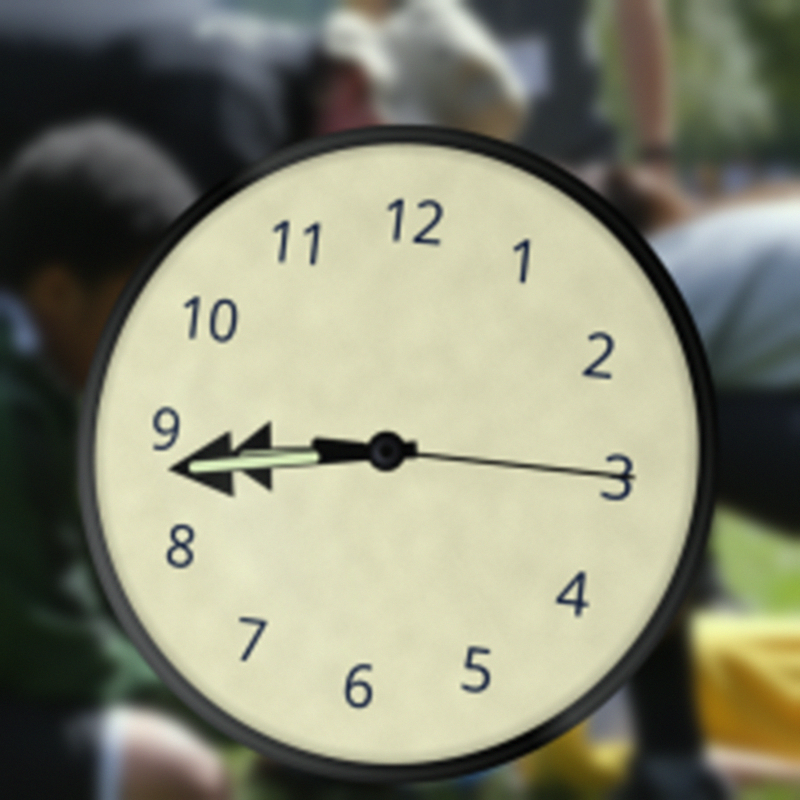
8:43:15
